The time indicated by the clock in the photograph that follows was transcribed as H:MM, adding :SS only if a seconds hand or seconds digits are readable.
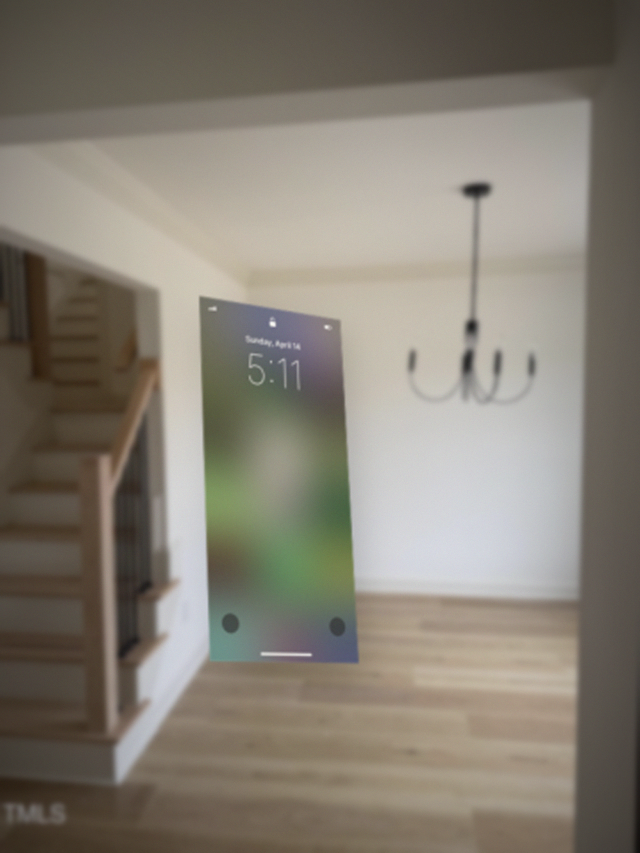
5:11
